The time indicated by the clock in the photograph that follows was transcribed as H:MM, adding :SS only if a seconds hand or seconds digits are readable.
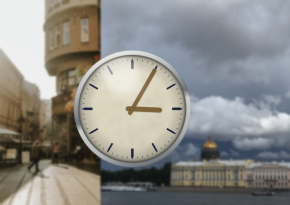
3:05
